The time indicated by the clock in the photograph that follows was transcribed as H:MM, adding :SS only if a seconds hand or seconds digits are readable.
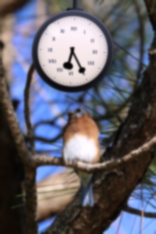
6:25
